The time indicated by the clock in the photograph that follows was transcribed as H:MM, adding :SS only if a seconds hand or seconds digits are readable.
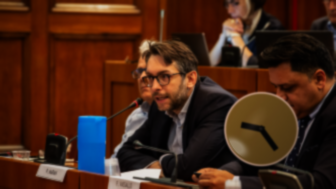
9:24
